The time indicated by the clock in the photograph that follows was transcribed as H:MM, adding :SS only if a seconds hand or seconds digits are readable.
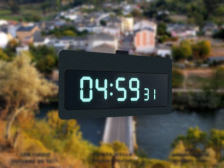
4:59:31
